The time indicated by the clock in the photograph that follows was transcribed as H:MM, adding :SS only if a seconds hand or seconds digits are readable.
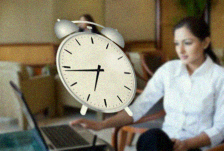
6:44
